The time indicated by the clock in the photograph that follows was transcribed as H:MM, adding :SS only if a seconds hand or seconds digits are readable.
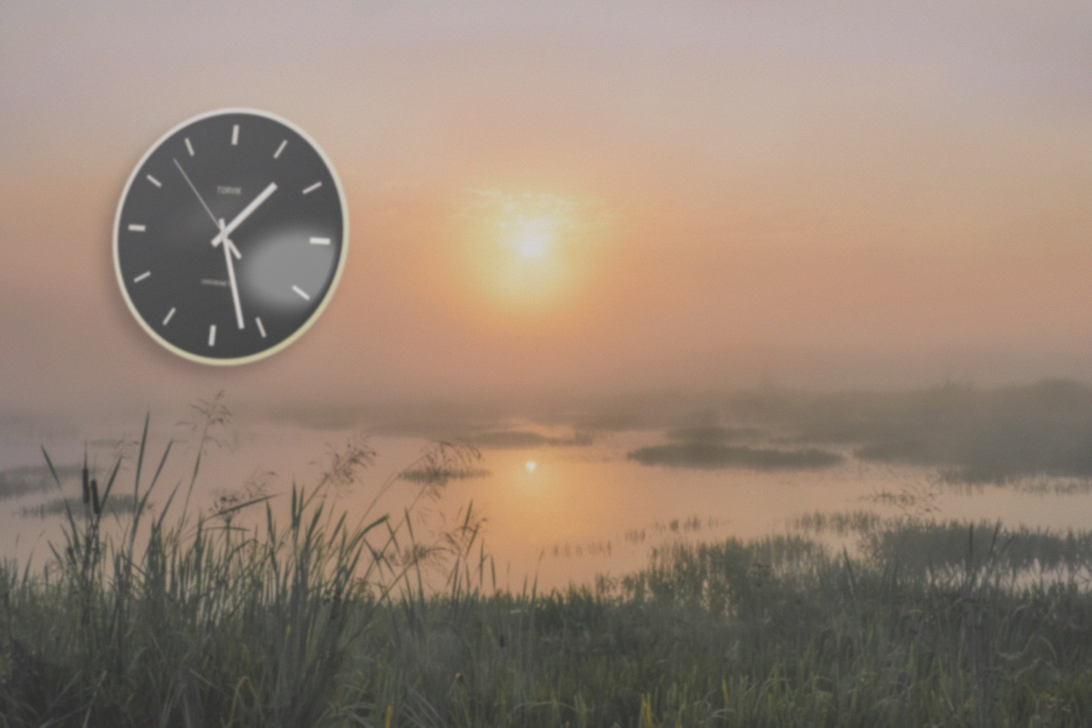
1:26:53
